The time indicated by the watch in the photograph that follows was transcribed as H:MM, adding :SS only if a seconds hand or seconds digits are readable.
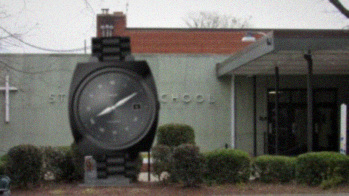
8:10
